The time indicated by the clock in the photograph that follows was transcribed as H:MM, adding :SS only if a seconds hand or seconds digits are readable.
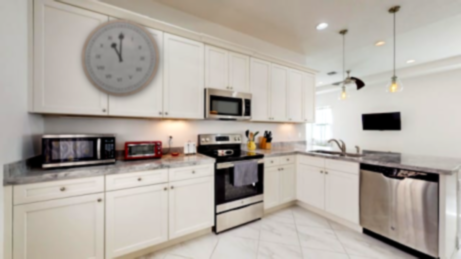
11:00
